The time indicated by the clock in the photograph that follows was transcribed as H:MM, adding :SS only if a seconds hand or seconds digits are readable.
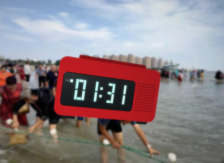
1:31
